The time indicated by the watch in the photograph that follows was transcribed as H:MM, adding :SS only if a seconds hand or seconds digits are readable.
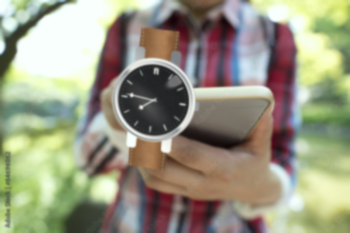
7:46
